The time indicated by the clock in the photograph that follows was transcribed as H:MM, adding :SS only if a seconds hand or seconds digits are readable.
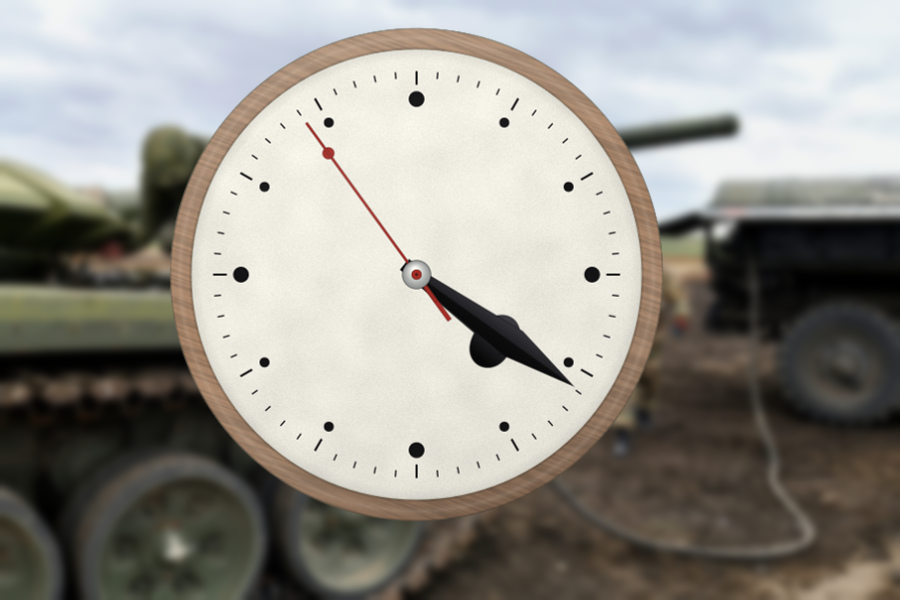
4:20:54
